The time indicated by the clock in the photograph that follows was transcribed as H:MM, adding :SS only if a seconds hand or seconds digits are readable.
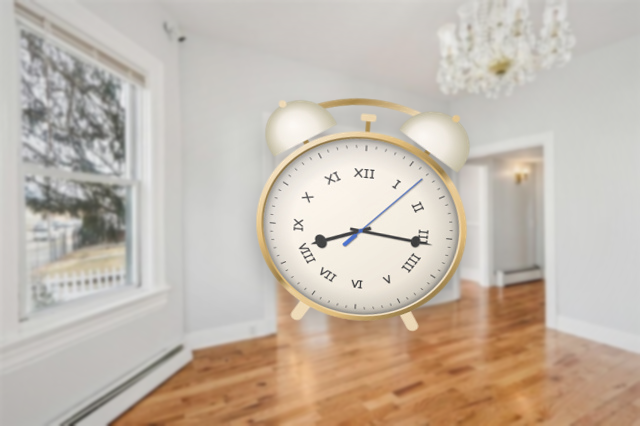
8:16:07
